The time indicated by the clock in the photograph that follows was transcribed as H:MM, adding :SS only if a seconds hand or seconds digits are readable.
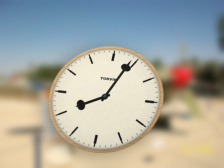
8:04
